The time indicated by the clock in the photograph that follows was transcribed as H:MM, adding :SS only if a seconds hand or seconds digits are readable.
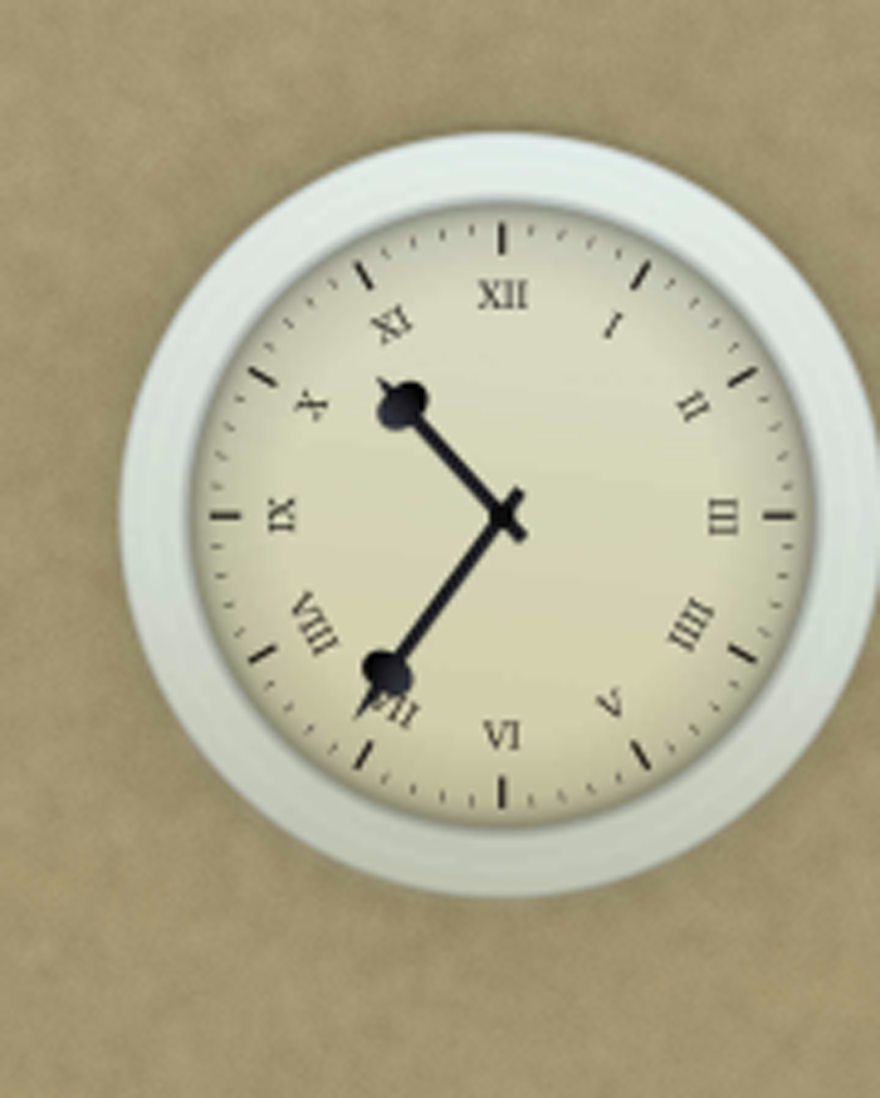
10:36
